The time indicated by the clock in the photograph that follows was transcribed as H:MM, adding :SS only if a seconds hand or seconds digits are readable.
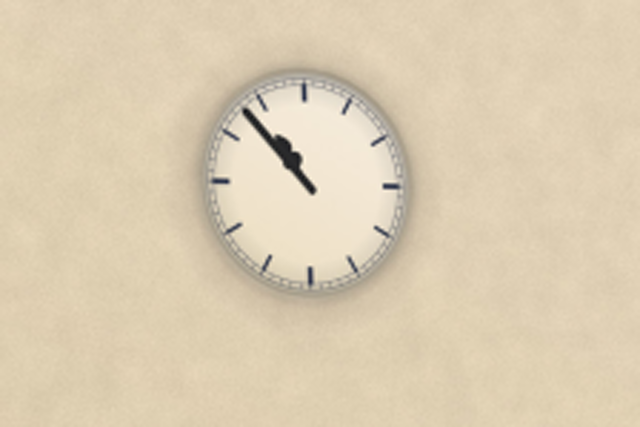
10:53
